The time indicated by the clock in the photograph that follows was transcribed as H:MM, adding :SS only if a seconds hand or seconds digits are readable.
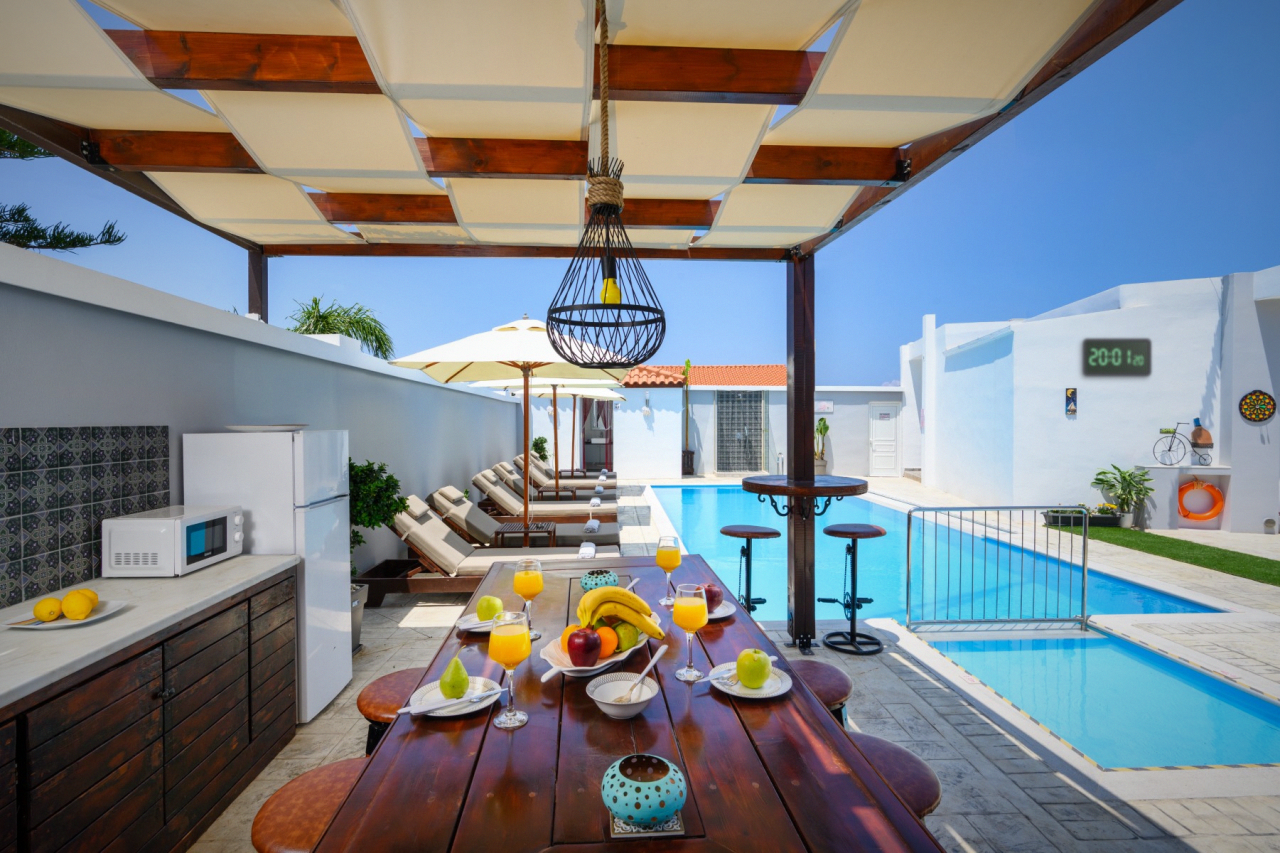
20:01
